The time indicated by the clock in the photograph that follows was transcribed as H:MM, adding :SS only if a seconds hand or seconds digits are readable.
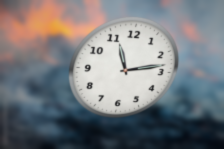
11:13
